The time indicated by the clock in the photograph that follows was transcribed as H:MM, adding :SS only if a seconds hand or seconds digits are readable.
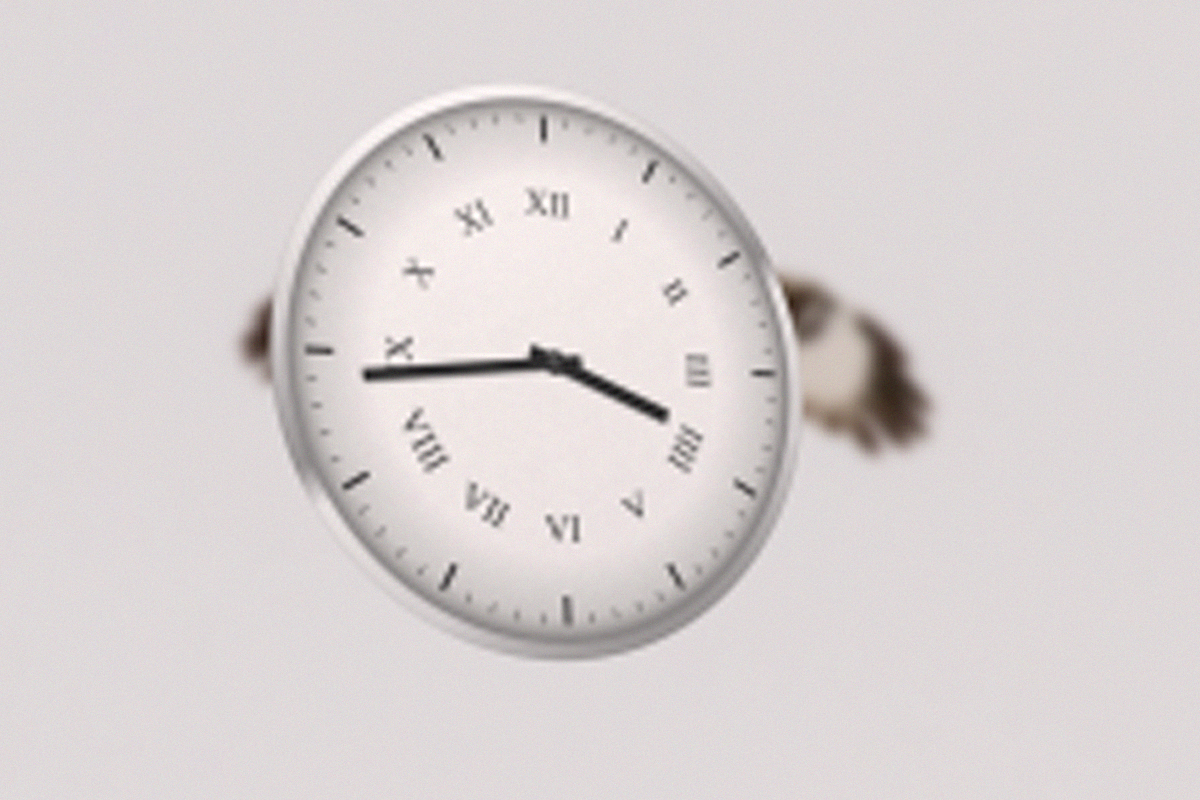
3:44
